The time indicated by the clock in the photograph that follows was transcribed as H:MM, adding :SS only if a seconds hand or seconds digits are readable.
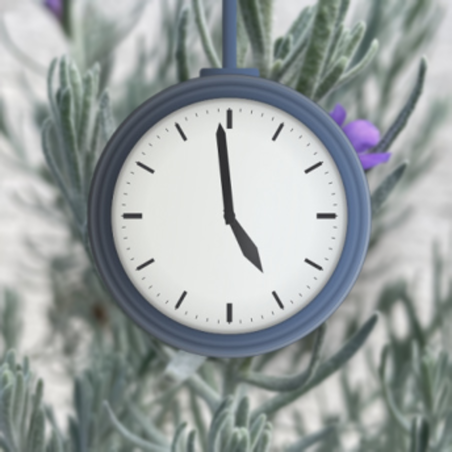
4:59
